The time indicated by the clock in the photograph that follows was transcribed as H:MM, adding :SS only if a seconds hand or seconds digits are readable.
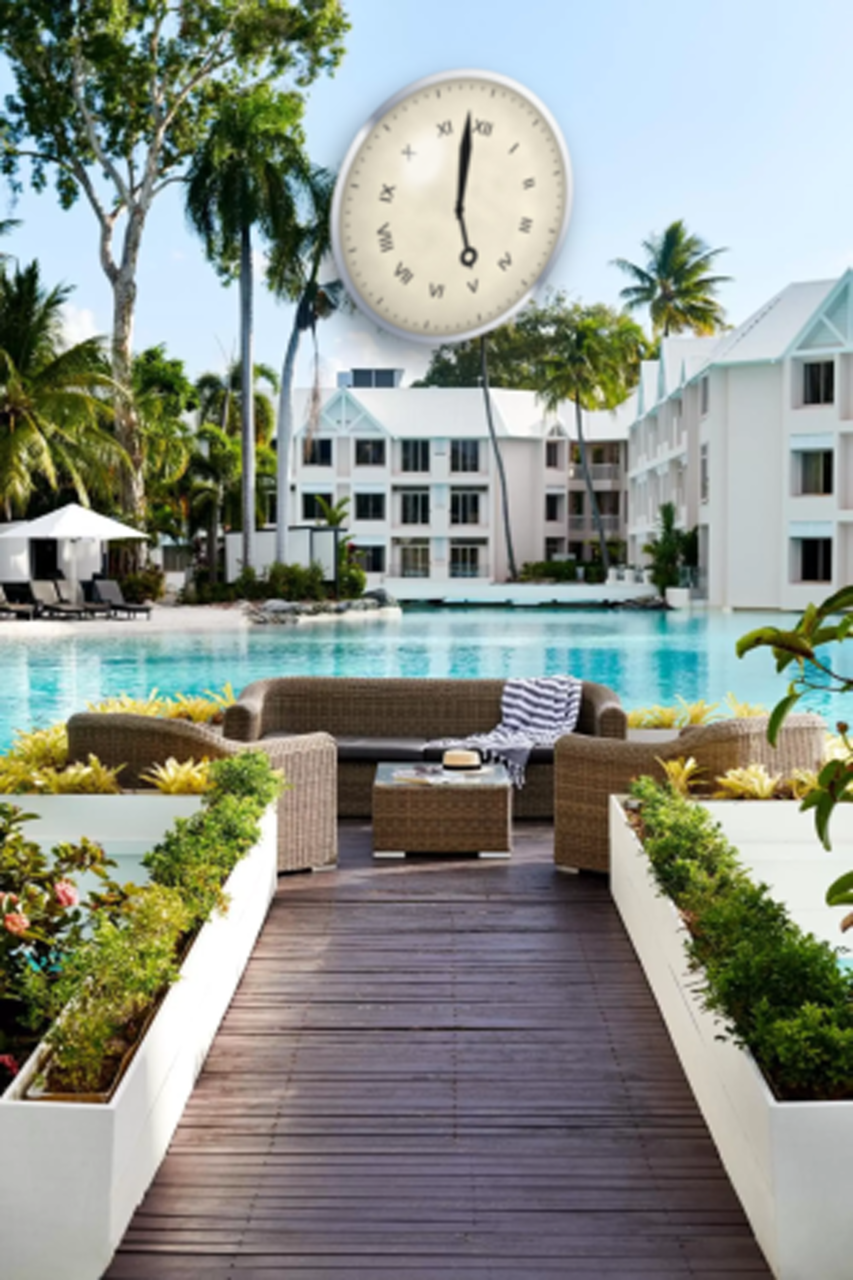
4:58
